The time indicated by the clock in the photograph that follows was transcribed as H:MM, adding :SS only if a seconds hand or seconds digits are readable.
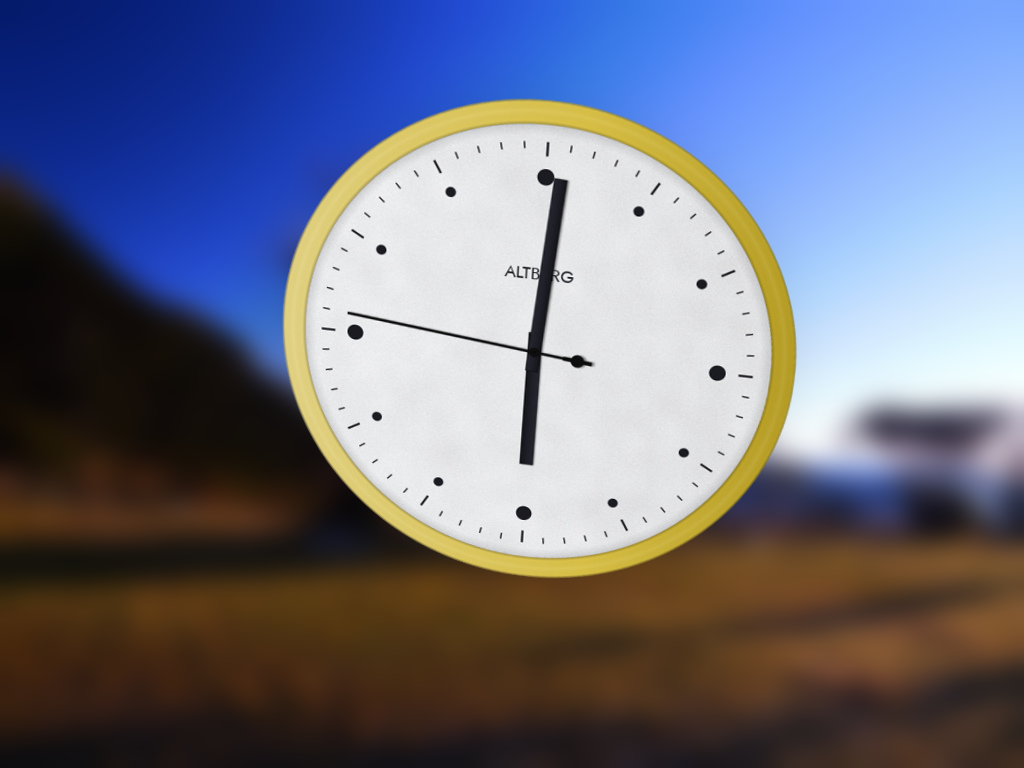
6:00:46
